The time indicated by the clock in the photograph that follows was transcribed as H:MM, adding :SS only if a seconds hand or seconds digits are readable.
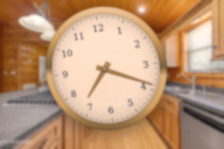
7:19
